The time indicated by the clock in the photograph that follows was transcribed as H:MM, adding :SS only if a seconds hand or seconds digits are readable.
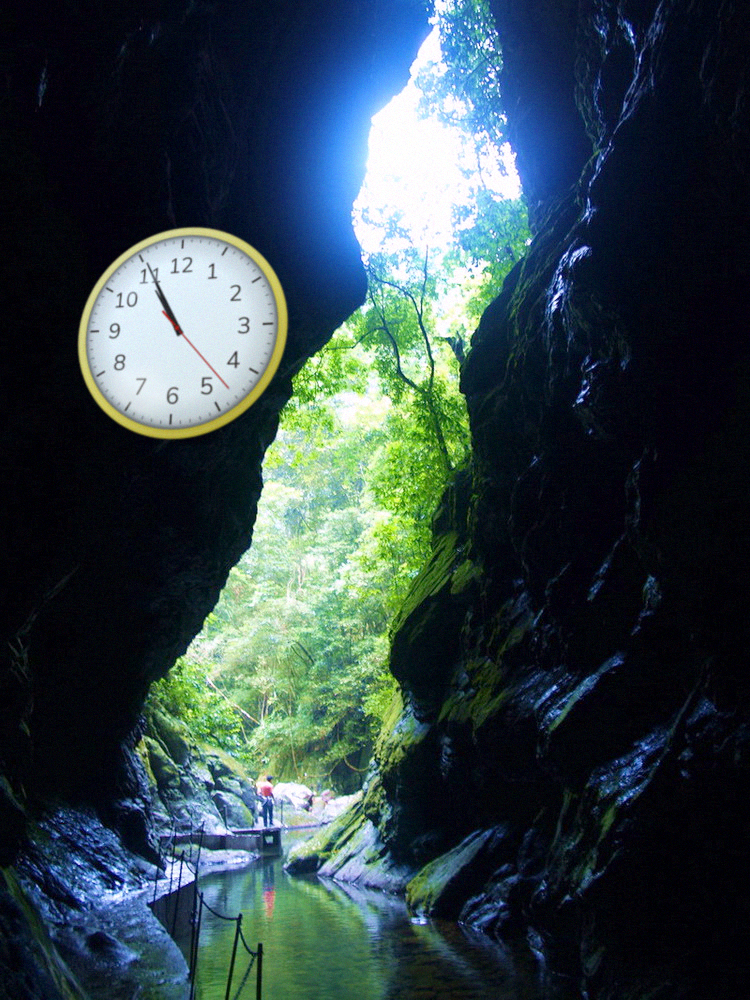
10:55:23
